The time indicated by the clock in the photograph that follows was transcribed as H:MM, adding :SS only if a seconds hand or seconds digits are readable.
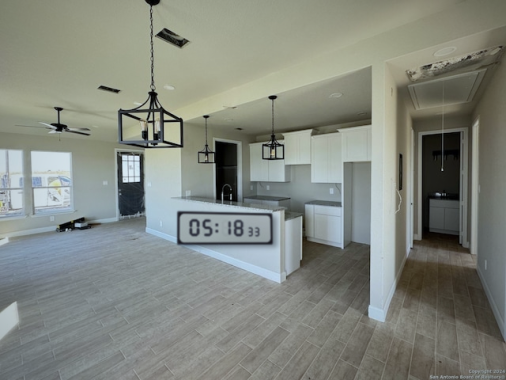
5:18:33
